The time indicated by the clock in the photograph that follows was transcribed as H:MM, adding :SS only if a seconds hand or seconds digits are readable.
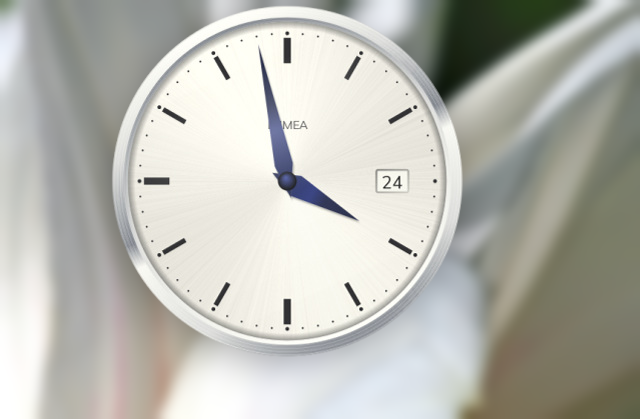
3:58
